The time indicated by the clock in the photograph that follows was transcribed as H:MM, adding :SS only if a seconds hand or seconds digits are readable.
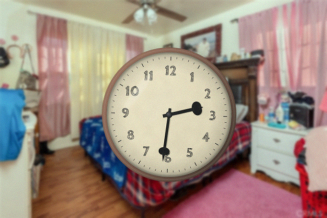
2:31
